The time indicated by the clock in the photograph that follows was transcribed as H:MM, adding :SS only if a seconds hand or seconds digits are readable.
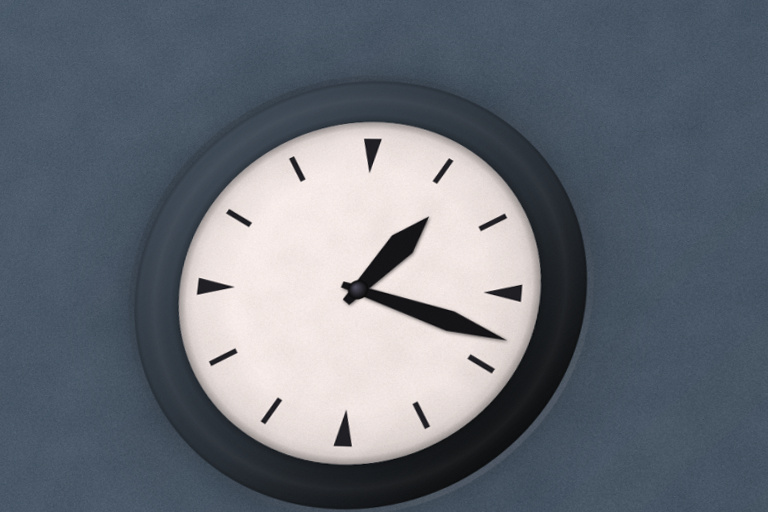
1:18
